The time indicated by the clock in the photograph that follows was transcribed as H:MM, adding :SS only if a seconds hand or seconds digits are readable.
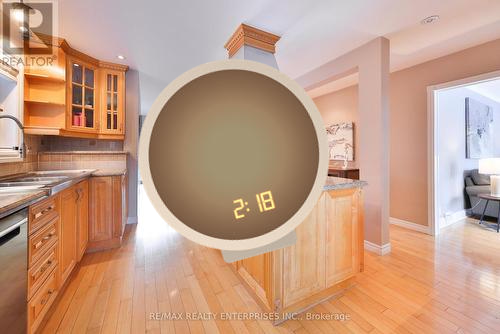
2:18
